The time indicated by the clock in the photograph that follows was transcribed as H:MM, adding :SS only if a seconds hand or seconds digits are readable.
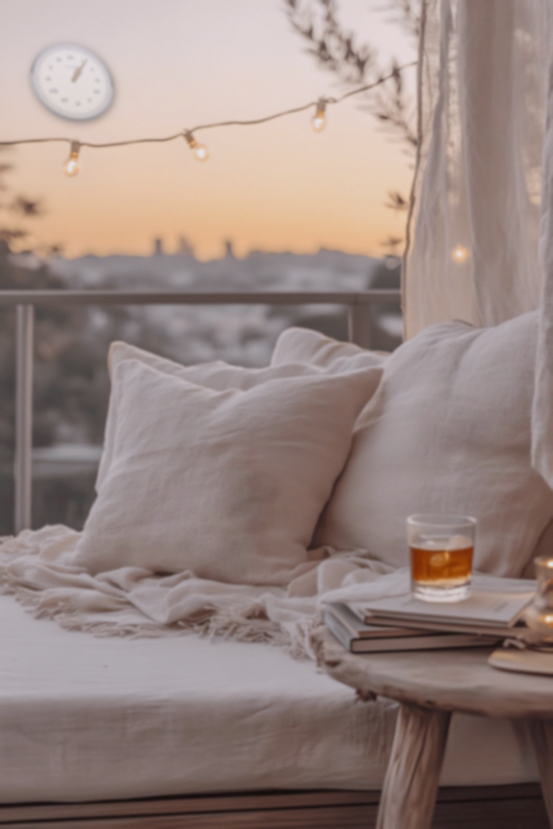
1:06
